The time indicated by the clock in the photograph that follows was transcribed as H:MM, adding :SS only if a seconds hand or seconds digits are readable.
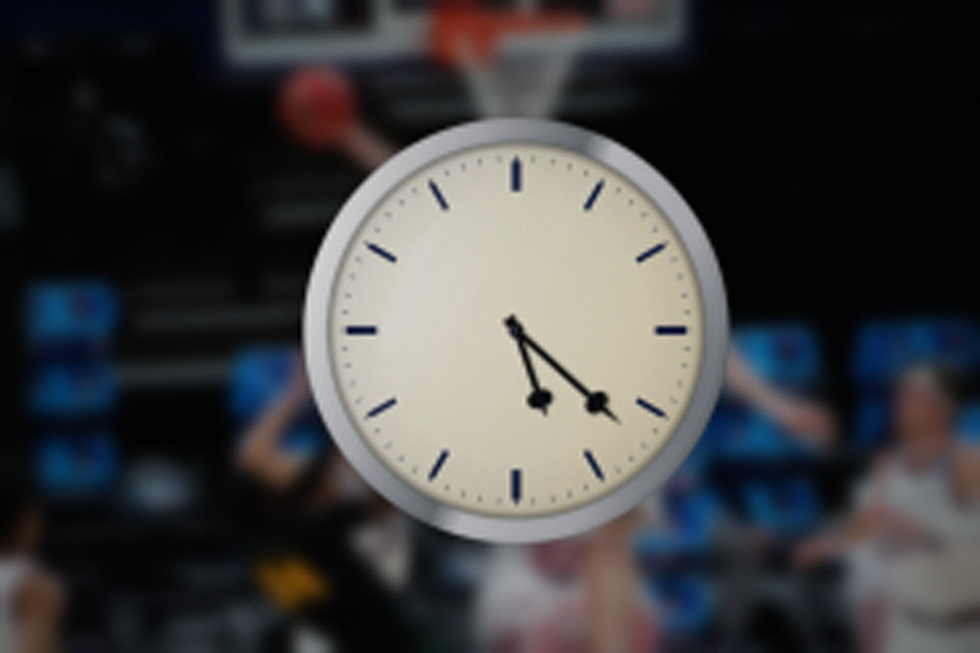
5:22
